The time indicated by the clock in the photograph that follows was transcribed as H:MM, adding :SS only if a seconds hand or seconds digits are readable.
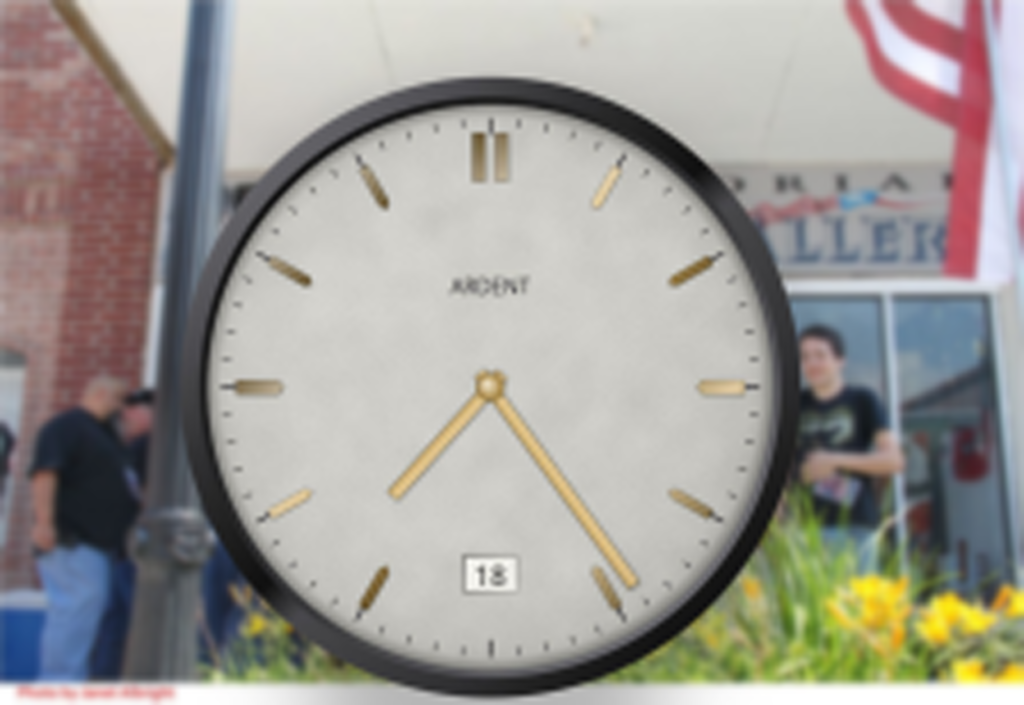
7:24
